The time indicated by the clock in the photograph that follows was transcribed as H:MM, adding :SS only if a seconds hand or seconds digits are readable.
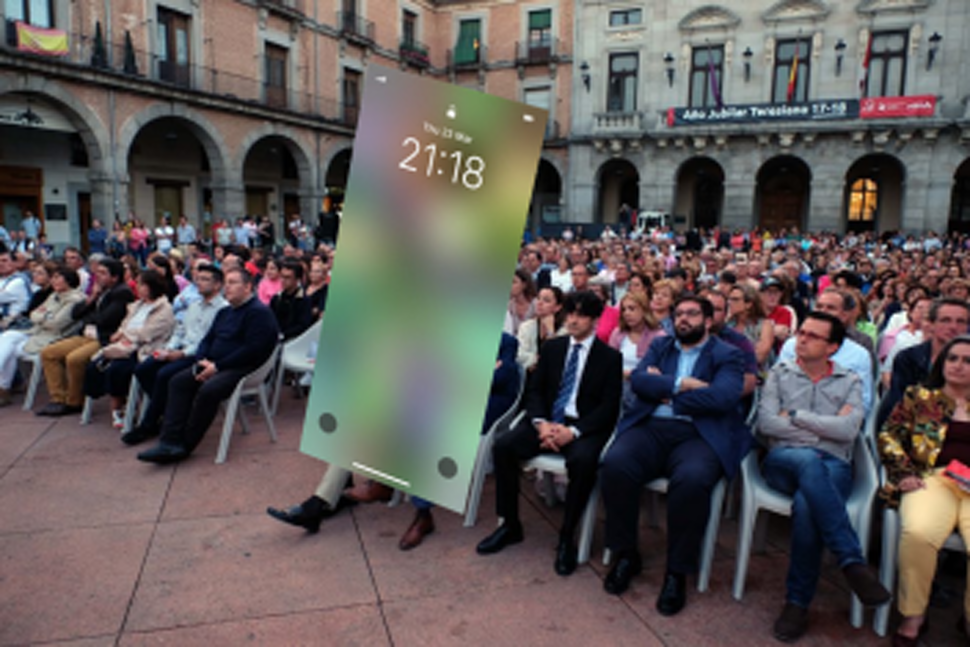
21:18
